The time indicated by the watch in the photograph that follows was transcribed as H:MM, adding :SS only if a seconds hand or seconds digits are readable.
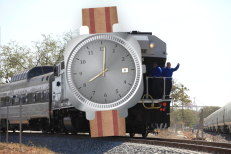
8:01
